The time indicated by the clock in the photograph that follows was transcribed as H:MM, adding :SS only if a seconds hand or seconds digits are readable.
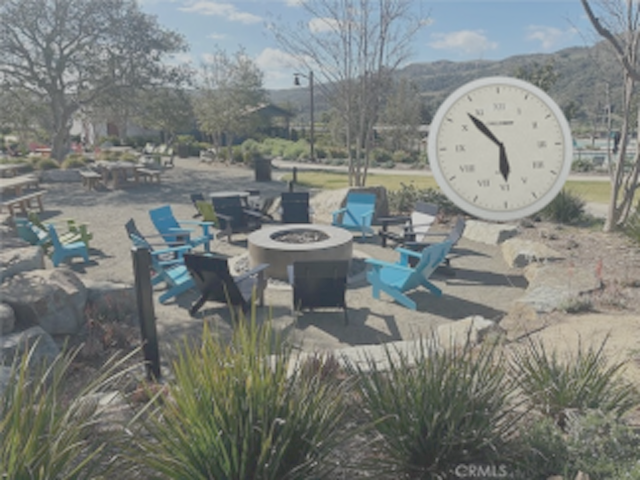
5:53
